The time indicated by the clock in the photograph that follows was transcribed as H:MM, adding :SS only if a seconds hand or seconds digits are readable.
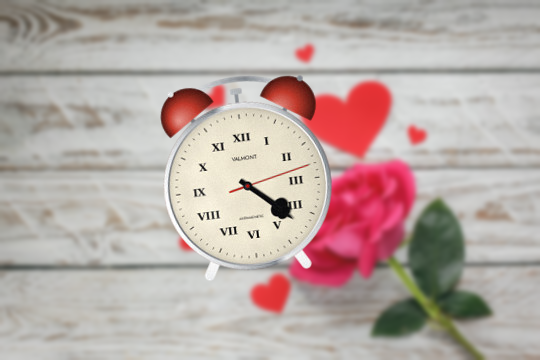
4:22:13
